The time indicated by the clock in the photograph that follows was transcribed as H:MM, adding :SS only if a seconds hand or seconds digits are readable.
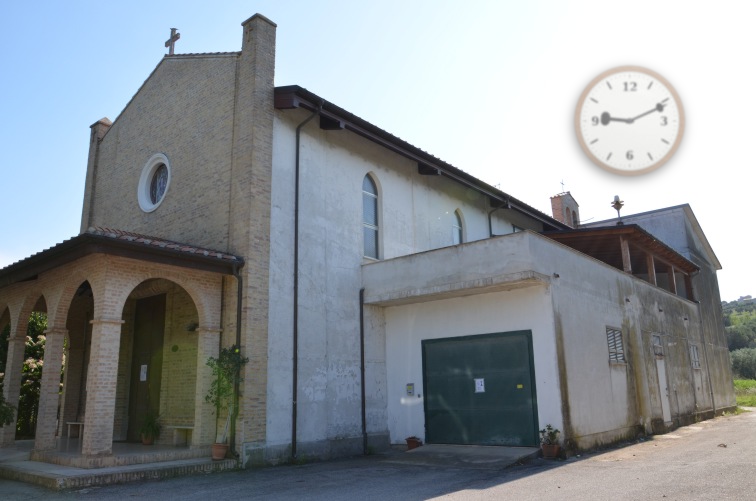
9:11
